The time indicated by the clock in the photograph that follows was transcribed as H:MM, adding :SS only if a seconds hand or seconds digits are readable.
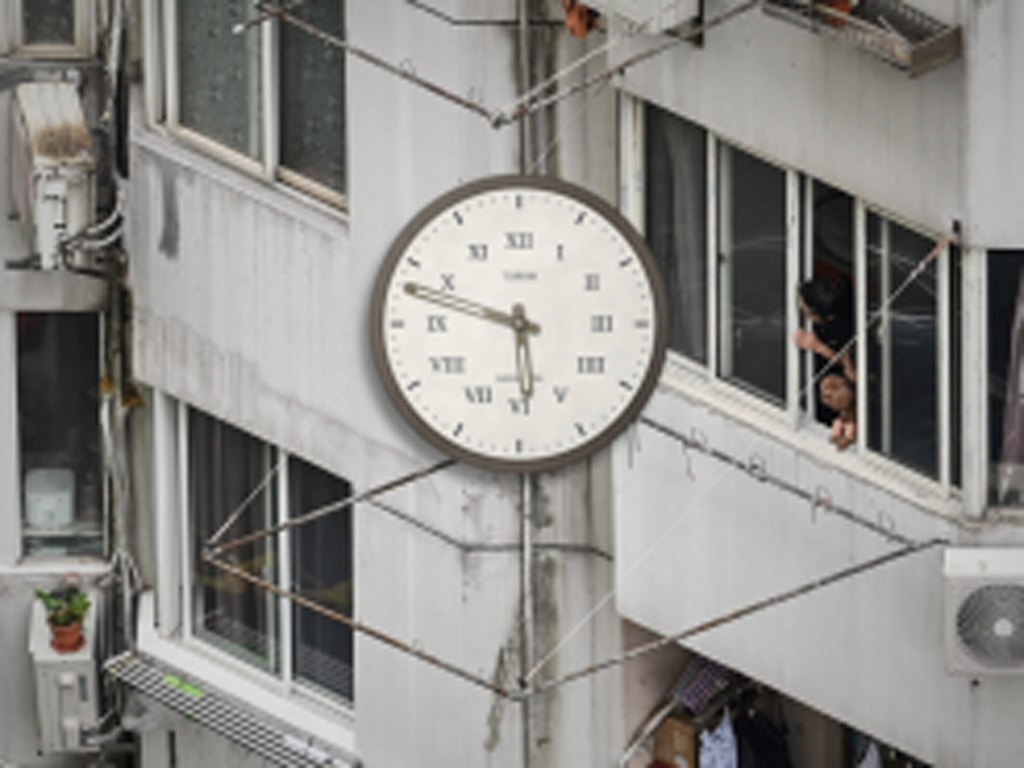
5:48
